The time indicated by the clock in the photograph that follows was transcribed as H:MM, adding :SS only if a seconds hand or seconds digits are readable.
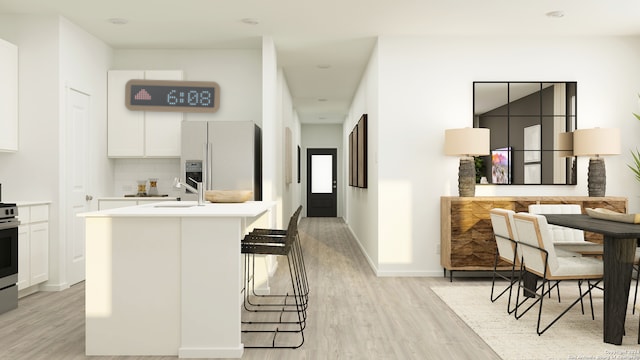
6:08
